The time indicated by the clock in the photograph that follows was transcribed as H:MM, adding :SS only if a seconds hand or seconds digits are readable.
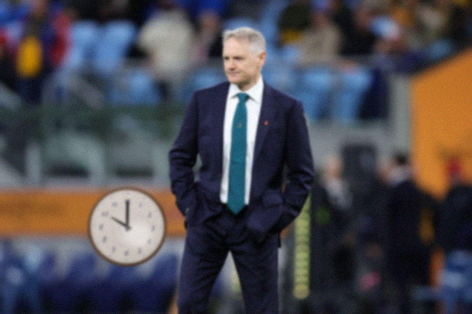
10:00
